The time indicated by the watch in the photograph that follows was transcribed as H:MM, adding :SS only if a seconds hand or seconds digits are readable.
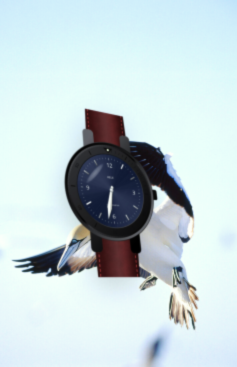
6:32
